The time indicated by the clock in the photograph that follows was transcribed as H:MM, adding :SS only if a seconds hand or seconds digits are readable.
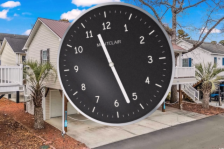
11:27
